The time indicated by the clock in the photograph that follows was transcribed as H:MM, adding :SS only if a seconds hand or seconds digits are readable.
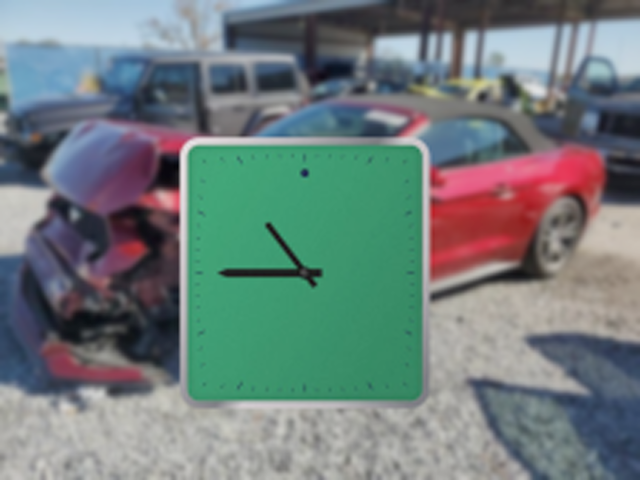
10:45
